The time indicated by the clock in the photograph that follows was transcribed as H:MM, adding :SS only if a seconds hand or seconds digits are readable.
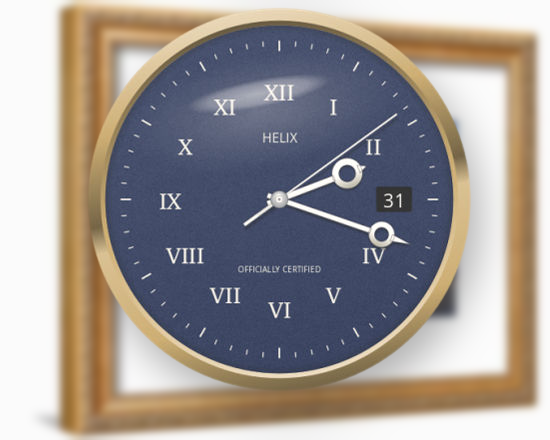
2:18:09
